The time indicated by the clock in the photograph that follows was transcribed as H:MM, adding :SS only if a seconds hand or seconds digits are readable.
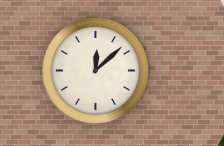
12:08
